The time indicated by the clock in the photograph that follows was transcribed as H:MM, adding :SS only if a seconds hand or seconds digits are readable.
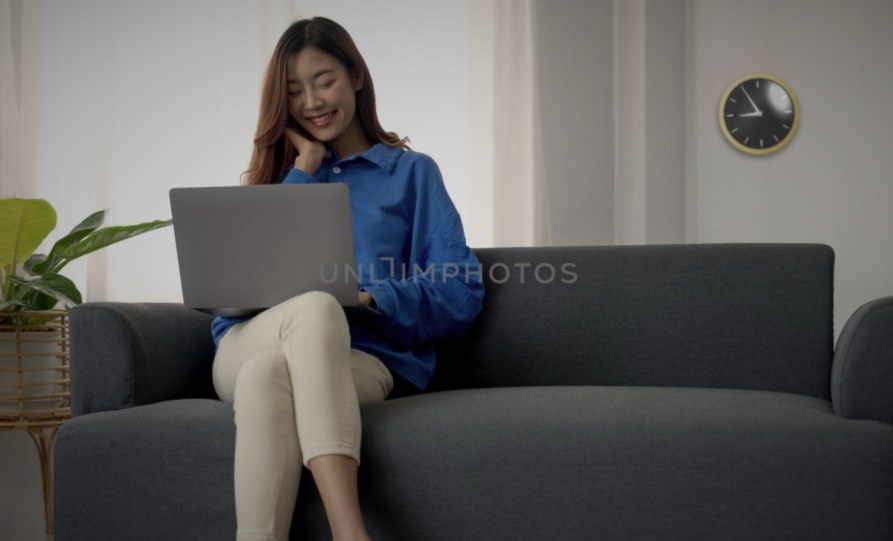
8:55
